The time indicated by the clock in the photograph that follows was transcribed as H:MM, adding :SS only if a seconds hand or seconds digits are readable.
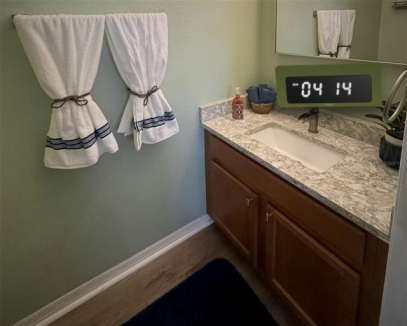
4:14
